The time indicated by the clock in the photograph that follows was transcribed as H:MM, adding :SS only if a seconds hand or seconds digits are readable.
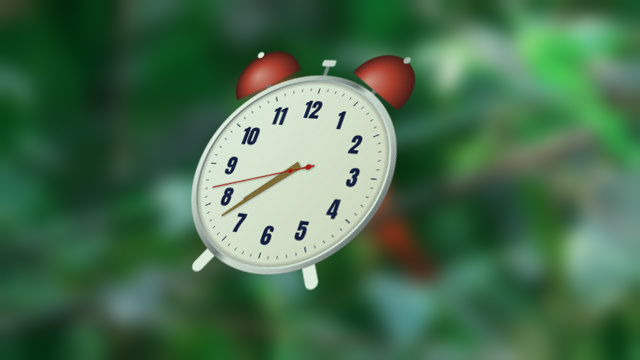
7:37:42
